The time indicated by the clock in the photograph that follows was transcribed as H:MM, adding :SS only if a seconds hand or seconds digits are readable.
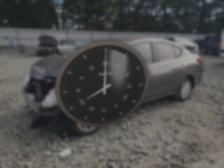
8:00
